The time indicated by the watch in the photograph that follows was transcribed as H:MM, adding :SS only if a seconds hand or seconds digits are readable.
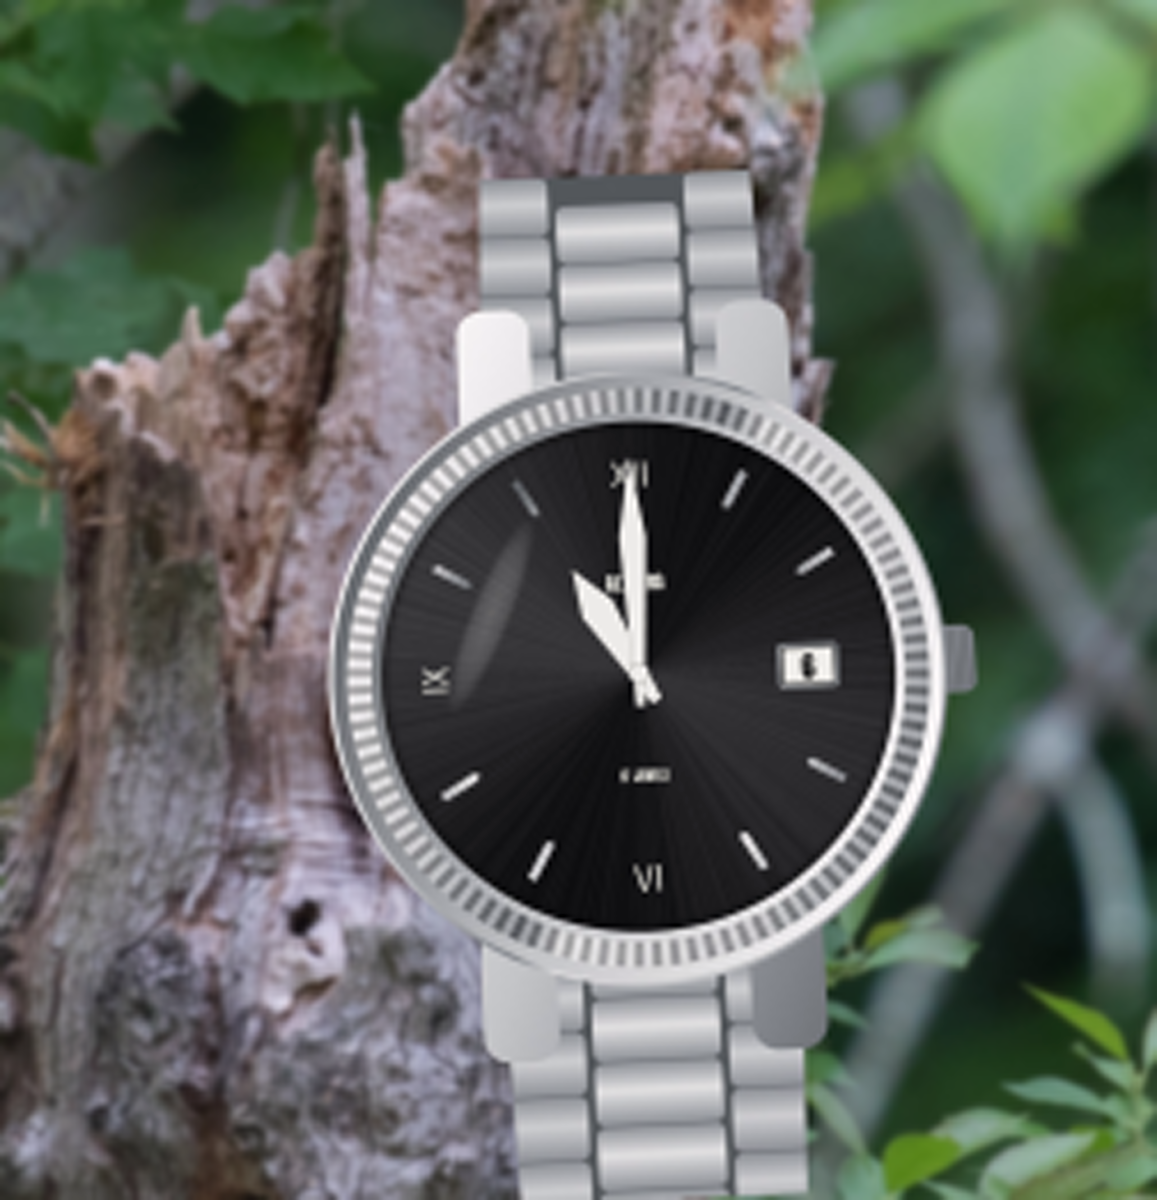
11:00
